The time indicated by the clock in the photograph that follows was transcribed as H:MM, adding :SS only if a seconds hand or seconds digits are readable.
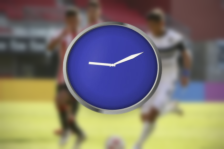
9:11
